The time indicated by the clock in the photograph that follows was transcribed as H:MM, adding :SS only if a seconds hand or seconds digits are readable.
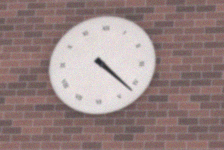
4:22
